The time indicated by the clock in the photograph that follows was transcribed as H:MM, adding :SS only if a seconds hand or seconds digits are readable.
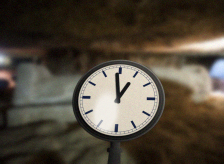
12:59
